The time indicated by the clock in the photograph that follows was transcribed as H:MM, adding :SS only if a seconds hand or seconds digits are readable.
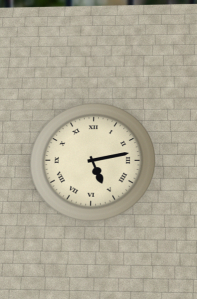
5:13
